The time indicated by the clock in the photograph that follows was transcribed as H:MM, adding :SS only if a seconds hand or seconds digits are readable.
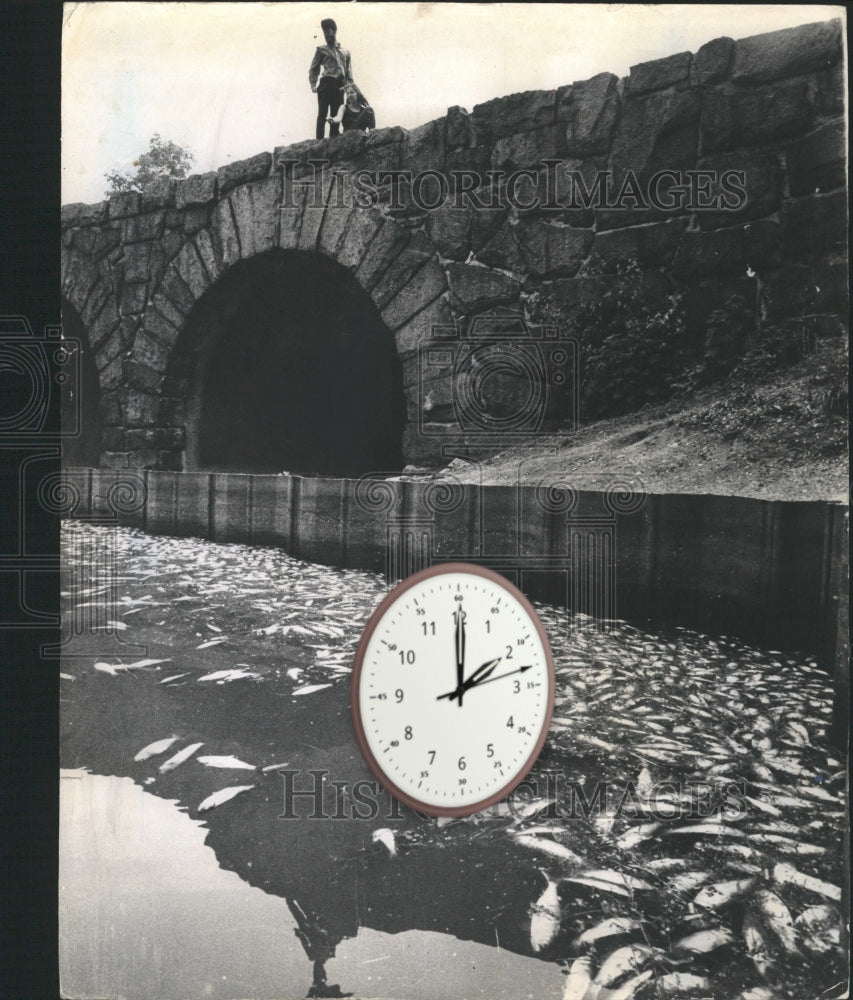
2:00:13
